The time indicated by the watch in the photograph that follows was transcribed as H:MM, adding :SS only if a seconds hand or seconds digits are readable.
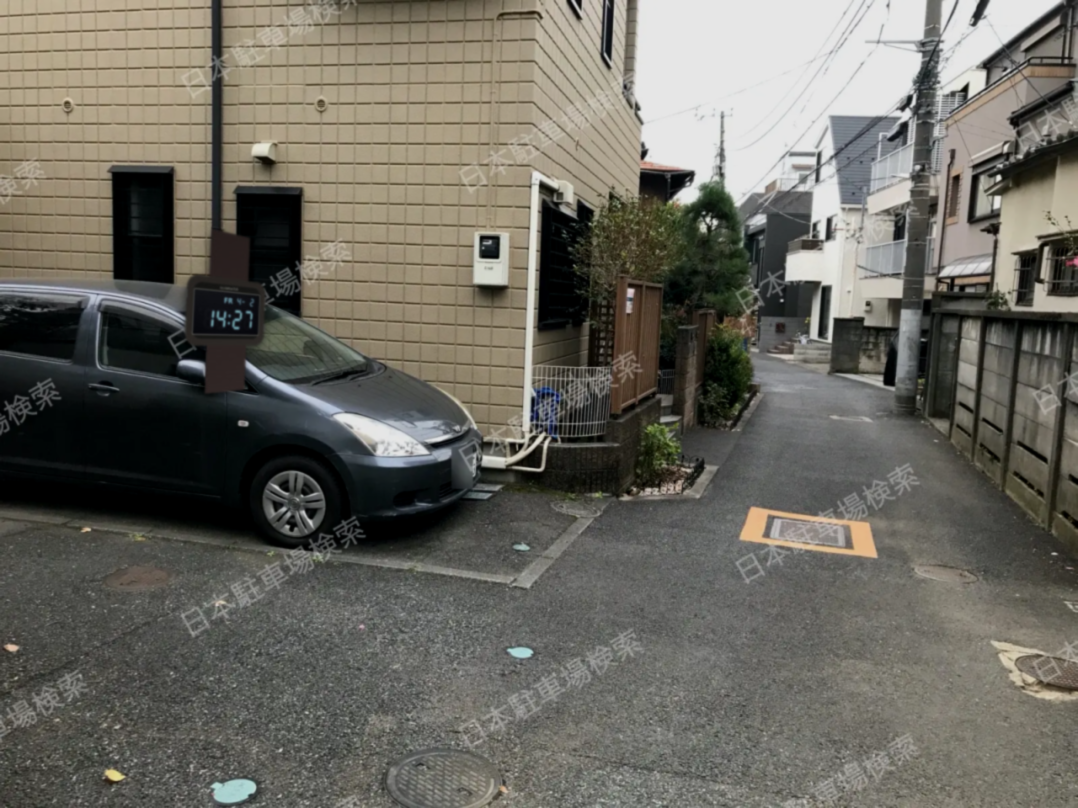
14:27
